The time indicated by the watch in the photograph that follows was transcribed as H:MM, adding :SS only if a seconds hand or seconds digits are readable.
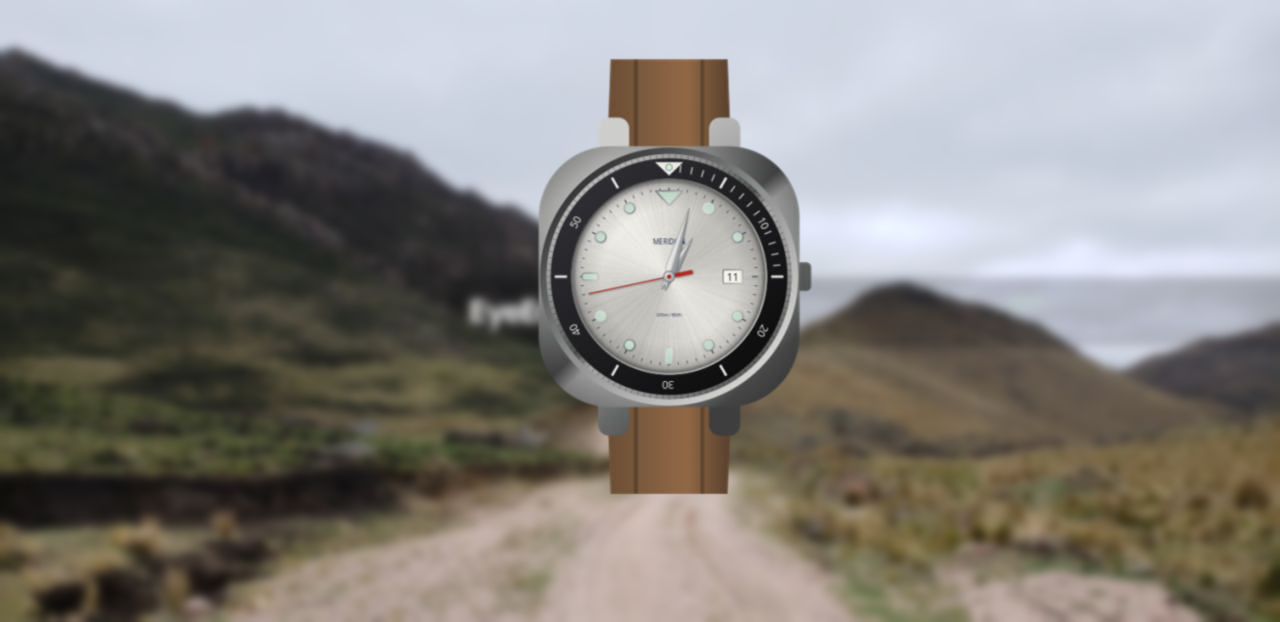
1:02:43
